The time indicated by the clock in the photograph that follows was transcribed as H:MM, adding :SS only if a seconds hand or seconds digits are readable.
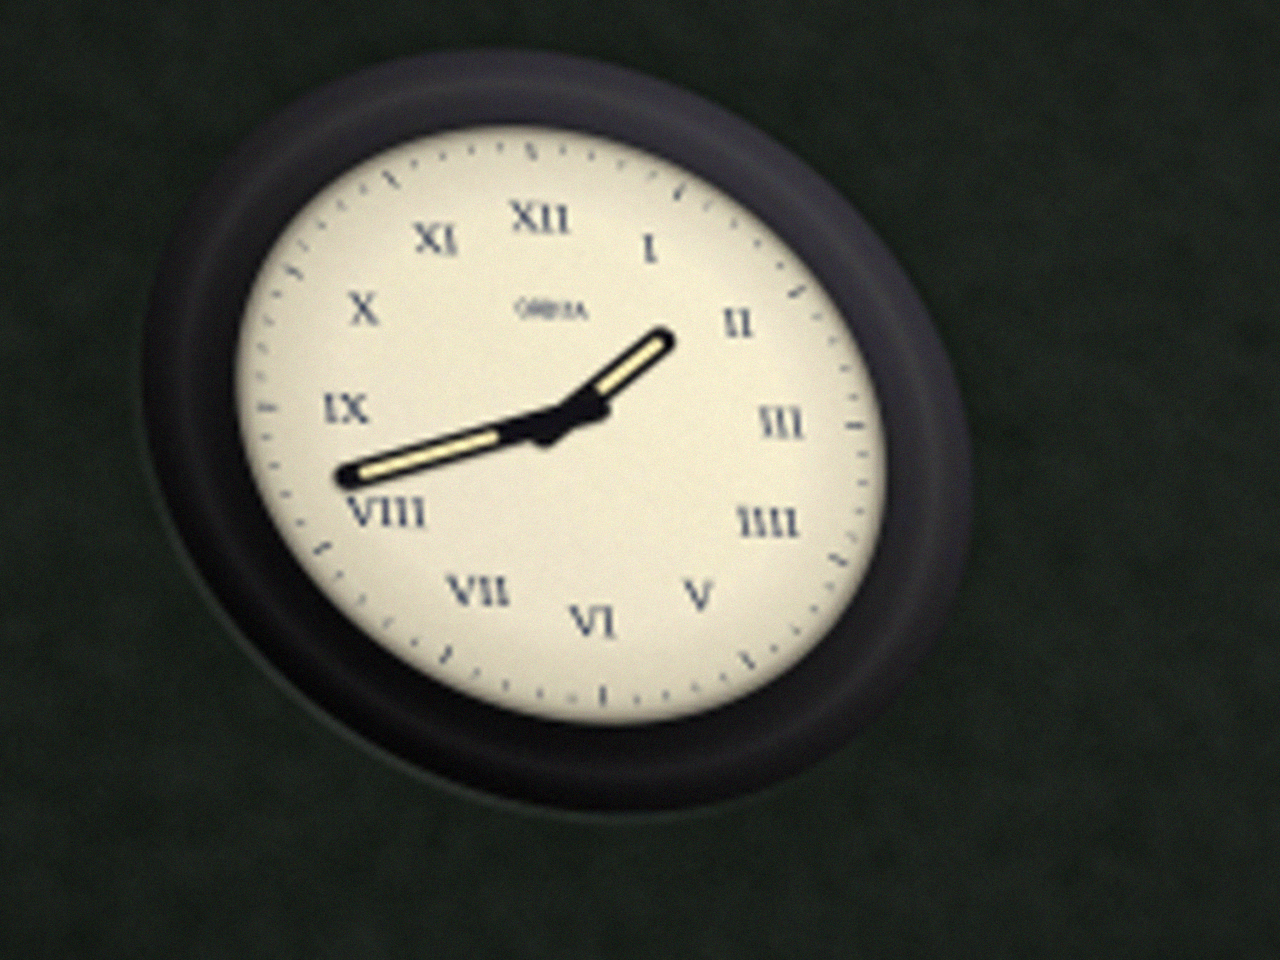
1:42
